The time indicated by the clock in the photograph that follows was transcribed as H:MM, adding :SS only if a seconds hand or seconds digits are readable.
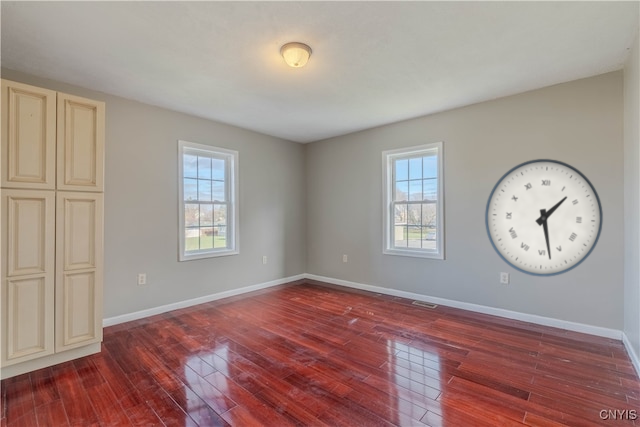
1:28
